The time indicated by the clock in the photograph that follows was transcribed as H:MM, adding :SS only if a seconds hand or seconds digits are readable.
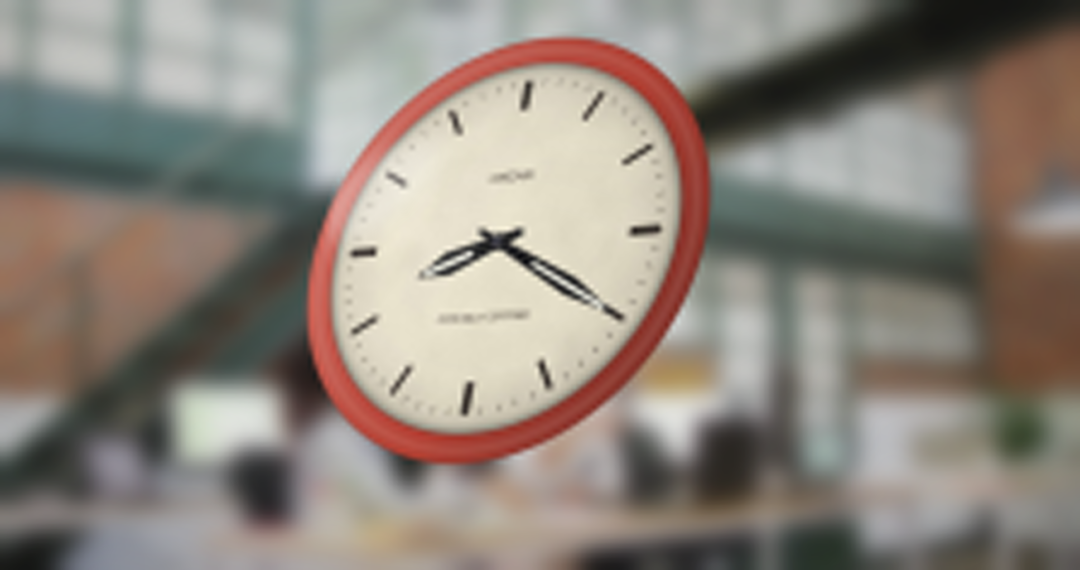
8:20
